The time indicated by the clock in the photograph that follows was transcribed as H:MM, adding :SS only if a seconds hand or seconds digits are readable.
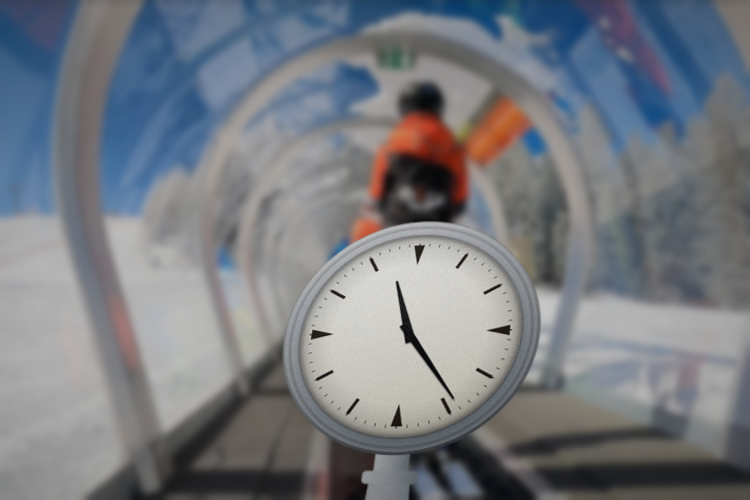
11:24
